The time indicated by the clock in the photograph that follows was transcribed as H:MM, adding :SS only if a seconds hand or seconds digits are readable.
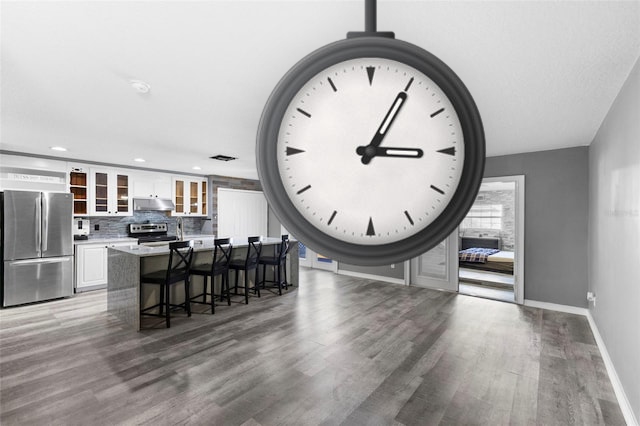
3:05
